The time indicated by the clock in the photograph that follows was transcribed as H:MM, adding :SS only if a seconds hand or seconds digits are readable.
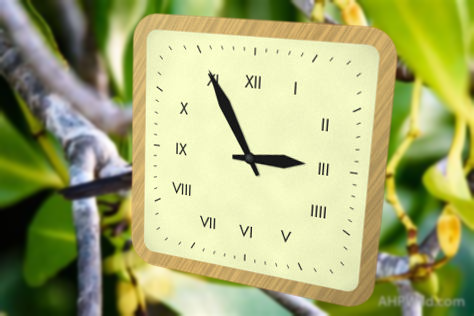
2:55
